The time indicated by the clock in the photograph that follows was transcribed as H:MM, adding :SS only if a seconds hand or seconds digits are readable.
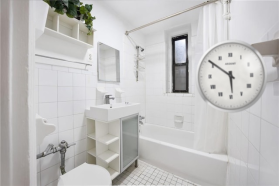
5:51
